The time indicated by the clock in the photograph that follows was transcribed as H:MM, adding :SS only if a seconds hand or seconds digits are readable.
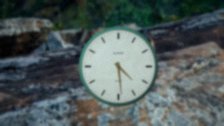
4:29
